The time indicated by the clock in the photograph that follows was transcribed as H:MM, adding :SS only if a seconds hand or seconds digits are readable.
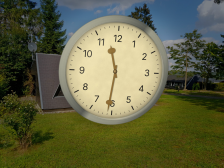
11:31
